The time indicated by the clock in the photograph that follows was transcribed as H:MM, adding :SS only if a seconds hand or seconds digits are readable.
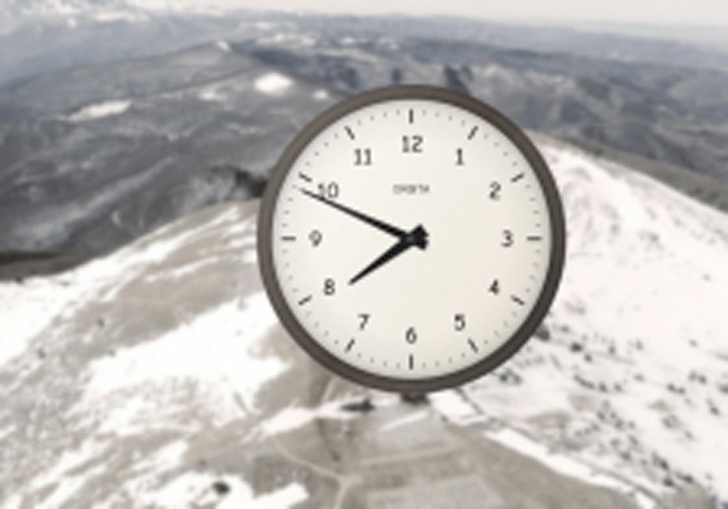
7:49
